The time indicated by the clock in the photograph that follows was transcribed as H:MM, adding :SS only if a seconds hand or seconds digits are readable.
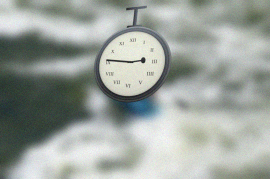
2:46
